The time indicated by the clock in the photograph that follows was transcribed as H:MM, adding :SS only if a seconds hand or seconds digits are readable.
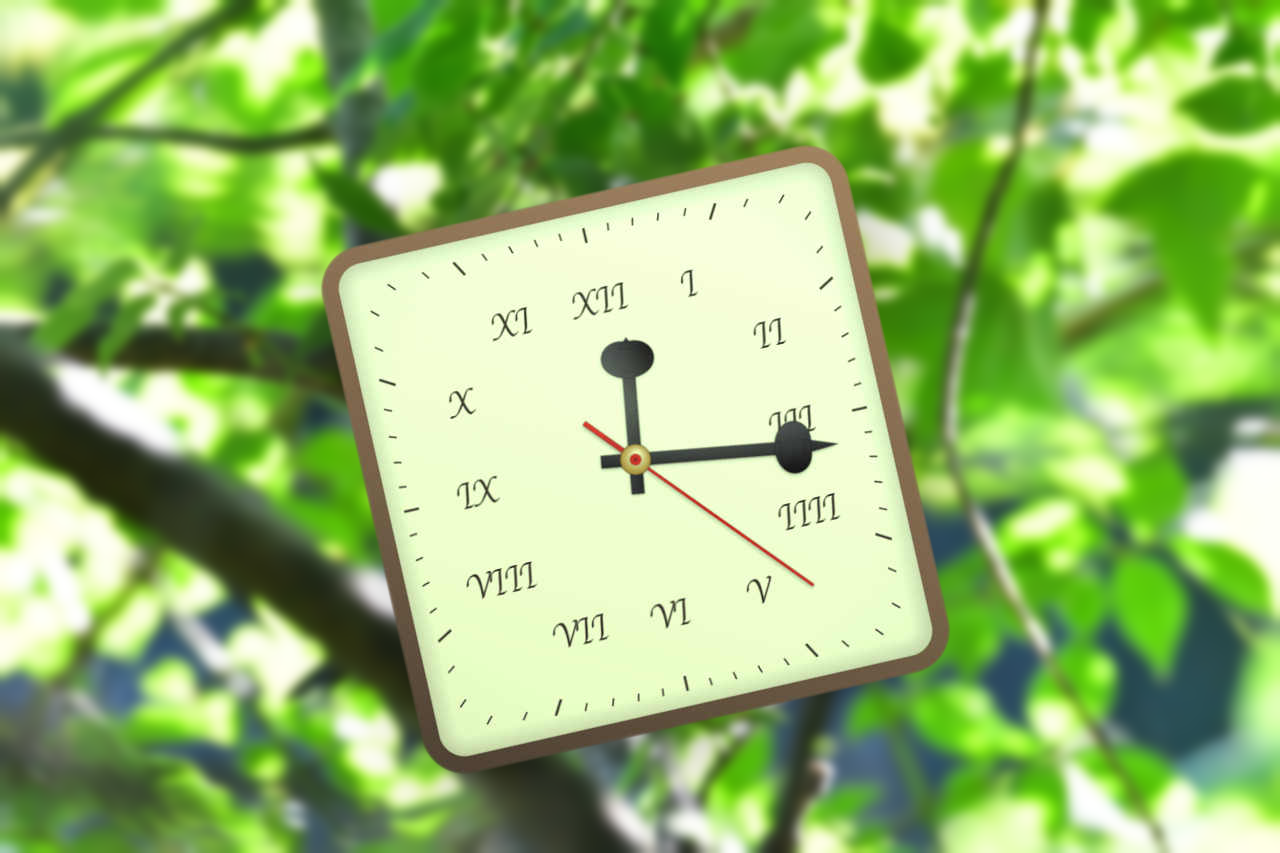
12:16:23
